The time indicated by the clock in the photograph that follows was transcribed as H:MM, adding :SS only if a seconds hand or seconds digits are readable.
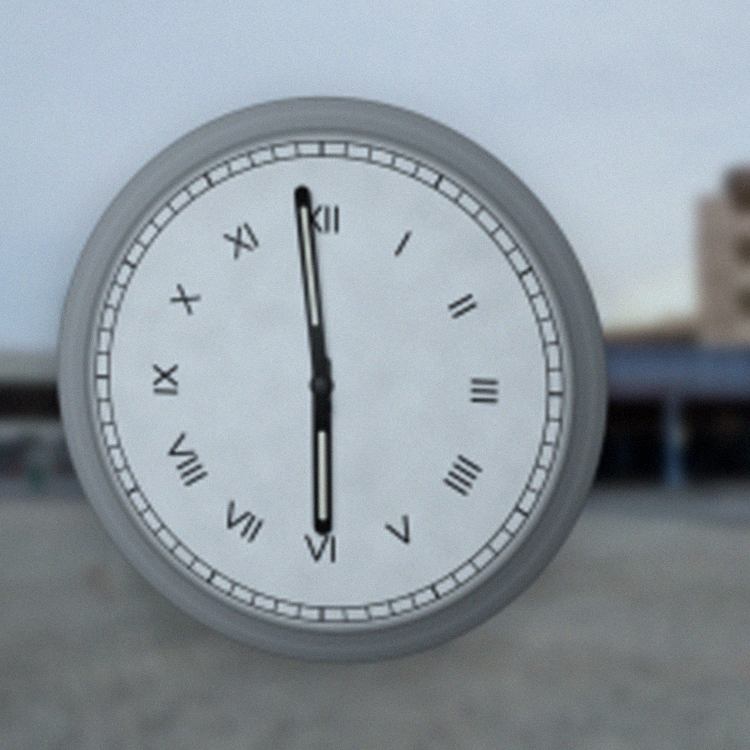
5:59
